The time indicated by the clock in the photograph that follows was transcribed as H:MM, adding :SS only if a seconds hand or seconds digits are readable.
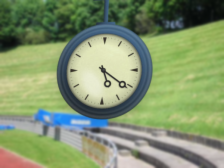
5:21
